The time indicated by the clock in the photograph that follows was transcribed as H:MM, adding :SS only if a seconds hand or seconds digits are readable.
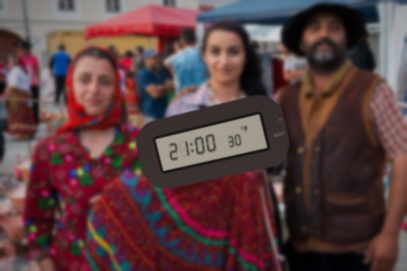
21:00
